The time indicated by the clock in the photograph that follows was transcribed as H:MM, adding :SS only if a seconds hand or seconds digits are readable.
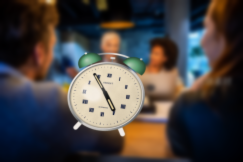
4:54
